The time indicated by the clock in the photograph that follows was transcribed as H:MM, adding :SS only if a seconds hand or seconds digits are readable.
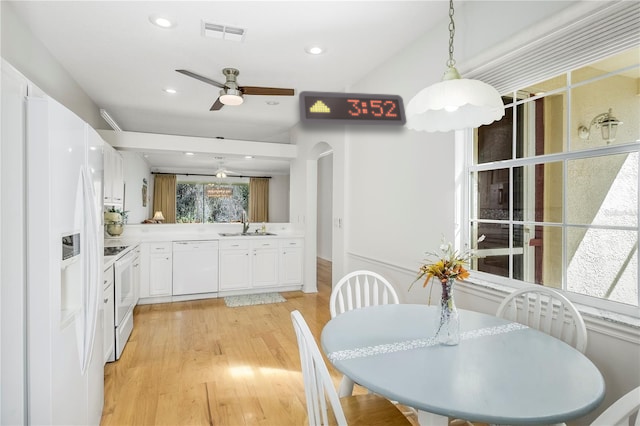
3:52
